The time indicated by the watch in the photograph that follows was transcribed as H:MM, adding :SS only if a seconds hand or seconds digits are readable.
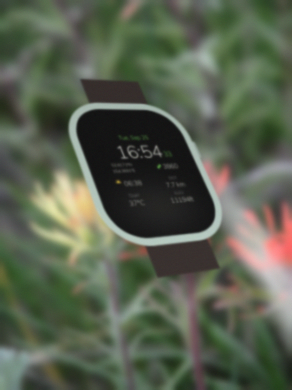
16:54
